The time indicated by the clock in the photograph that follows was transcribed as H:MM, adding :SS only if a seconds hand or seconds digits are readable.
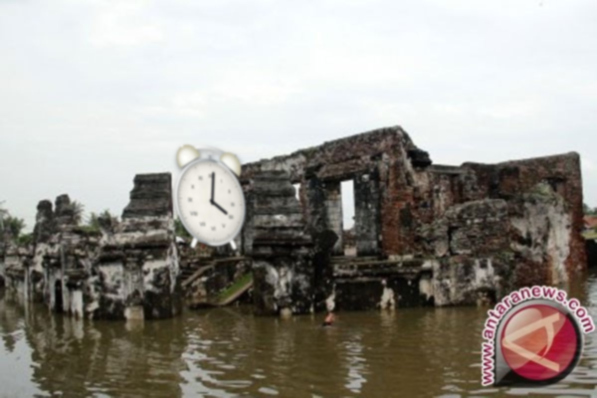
4:01
